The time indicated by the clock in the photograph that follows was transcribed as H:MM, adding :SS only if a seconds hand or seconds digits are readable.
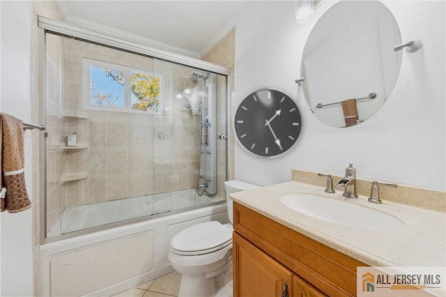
1:25
